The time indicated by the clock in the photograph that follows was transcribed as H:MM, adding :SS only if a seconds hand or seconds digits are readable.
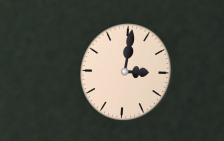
3:01
